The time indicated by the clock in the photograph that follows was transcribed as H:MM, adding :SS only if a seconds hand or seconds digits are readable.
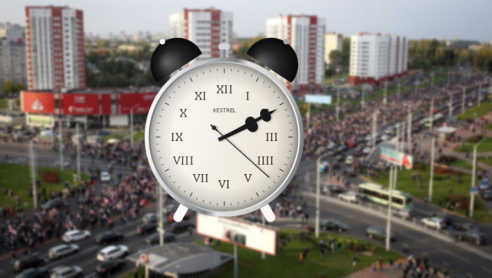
2:10:22
